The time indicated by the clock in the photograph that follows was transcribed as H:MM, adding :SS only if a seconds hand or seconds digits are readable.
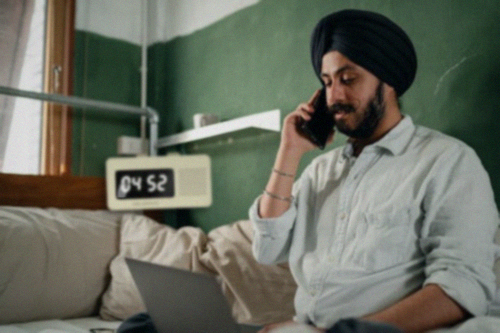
4:52
